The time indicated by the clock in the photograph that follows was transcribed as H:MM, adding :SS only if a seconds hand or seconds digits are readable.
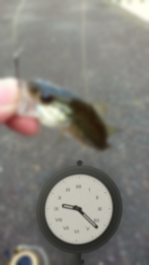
9:22
